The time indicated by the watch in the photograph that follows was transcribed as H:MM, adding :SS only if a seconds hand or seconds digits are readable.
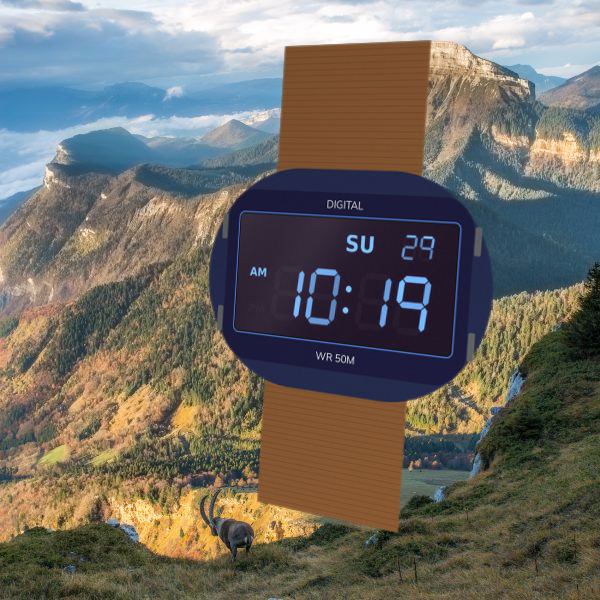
10:19
